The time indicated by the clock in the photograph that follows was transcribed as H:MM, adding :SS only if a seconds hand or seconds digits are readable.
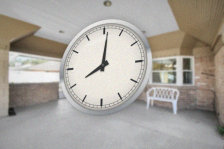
8:01
